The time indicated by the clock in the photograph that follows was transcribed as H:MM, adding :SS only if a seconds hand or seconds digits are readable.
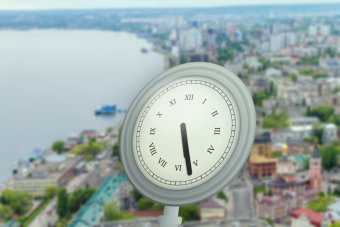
5:27
